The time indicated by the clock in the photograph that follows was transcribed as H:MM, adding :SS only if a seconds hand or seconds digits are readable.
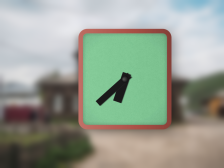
6:38
